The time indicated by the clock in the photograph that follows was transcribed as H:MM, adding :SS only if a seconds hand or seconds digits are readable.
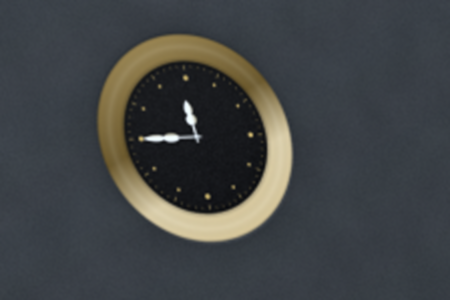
11:45
